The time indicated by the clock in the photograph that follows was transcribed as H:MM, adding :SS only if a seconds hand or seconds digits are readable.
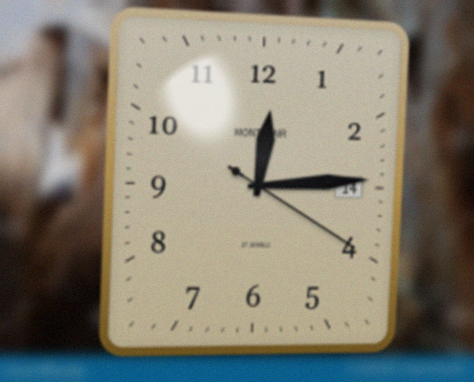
12:14:20
